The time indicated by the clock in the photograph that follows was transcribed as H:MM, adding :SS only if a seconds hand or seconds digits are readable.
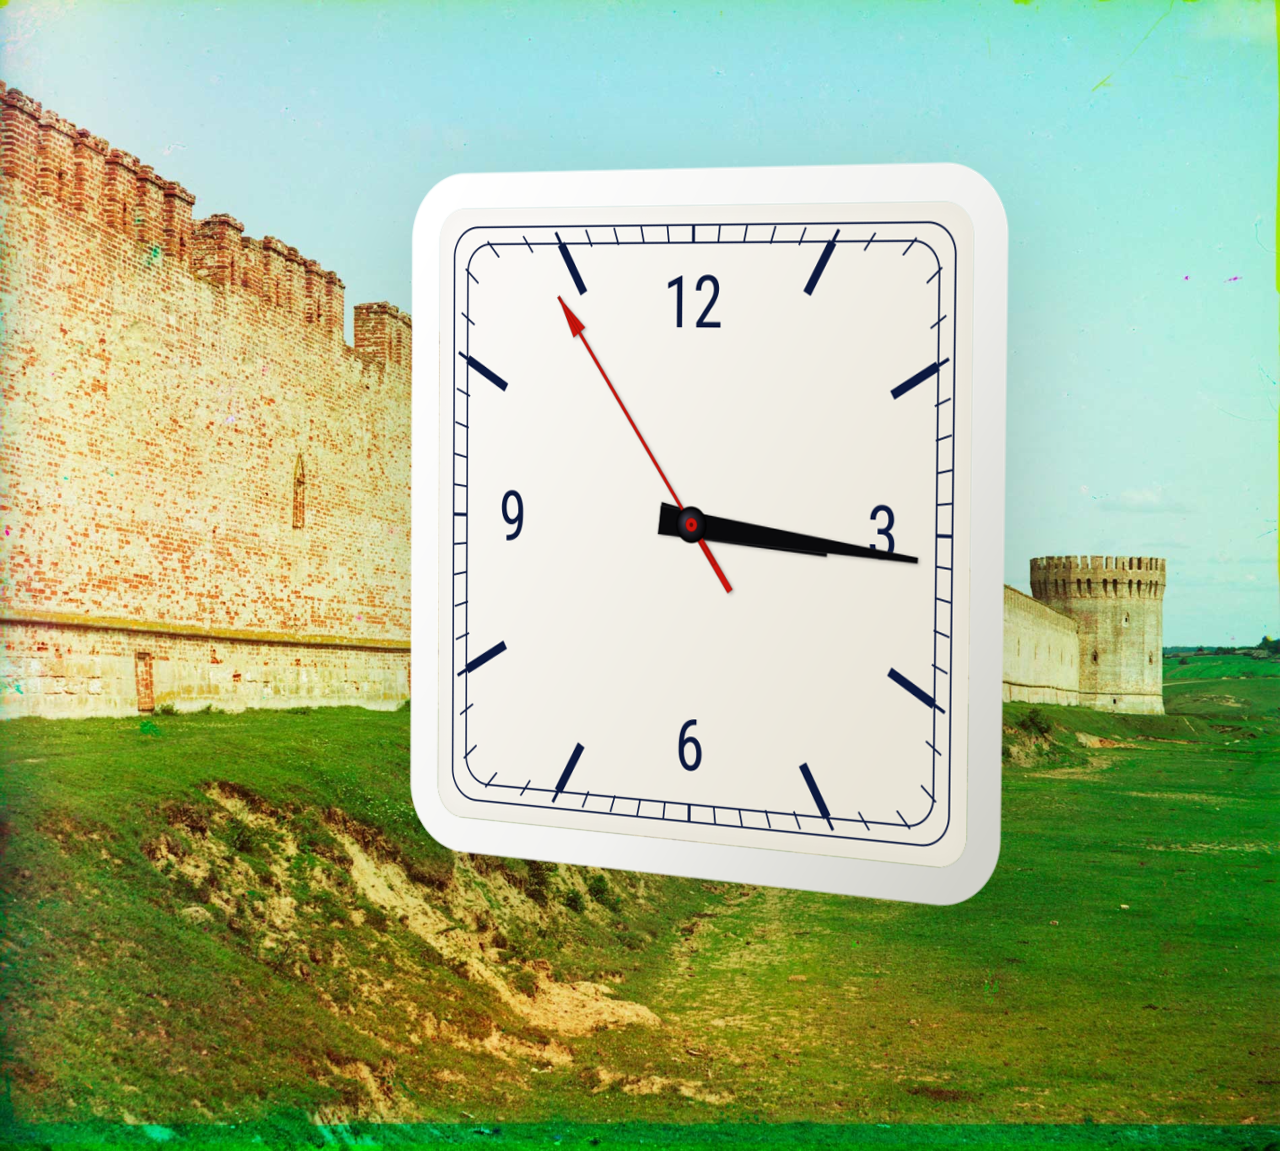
3:15:54
